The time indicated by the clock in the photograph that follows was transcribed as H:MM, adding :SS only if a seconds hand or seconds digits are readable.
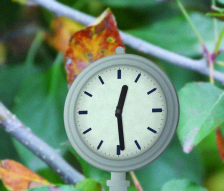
12:29
